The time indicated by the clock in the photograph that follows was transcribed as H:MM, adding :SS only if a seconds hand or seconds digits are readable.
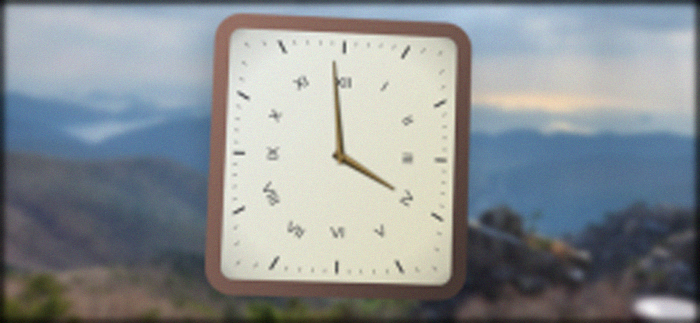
3:59
